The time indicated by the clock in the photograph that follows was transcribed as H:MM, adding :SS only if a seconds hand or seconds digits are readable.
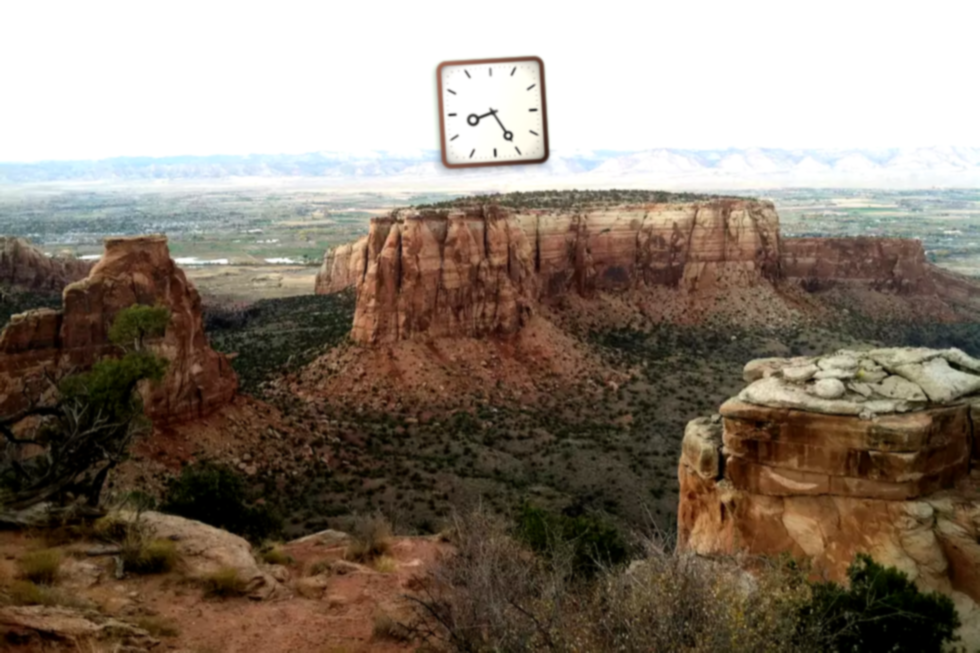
8:25
